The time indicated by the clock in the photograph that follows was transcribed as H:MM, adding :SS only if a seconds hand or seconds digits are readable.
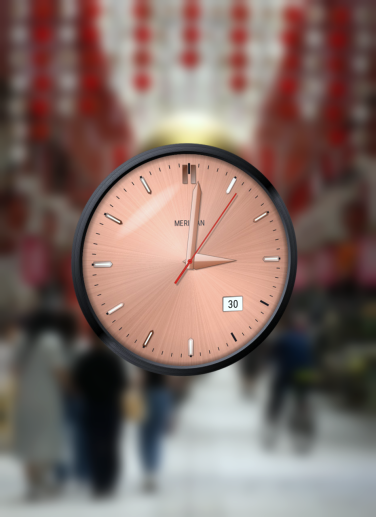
3:01:06
